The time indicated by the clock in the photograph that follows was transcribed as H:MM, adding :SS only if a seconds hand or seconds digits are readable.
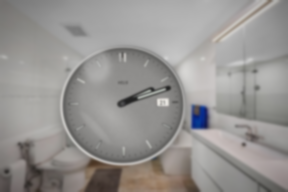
2:12
